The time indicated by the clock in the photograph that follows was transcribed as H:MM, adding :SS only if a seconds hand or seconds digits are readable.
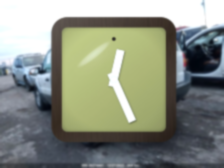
12:26
